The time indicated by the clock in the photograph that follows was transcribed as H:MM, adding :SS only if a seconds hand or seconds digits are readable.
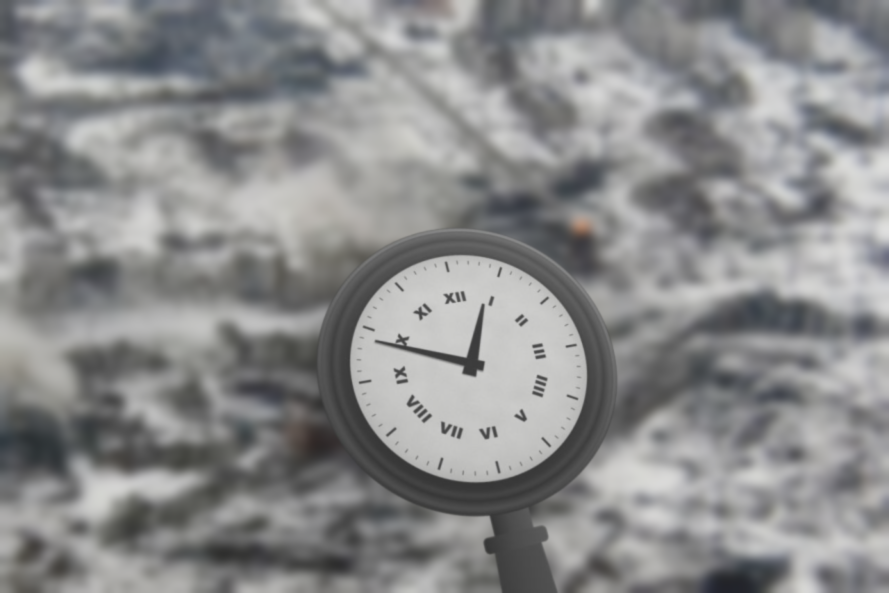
12:49
